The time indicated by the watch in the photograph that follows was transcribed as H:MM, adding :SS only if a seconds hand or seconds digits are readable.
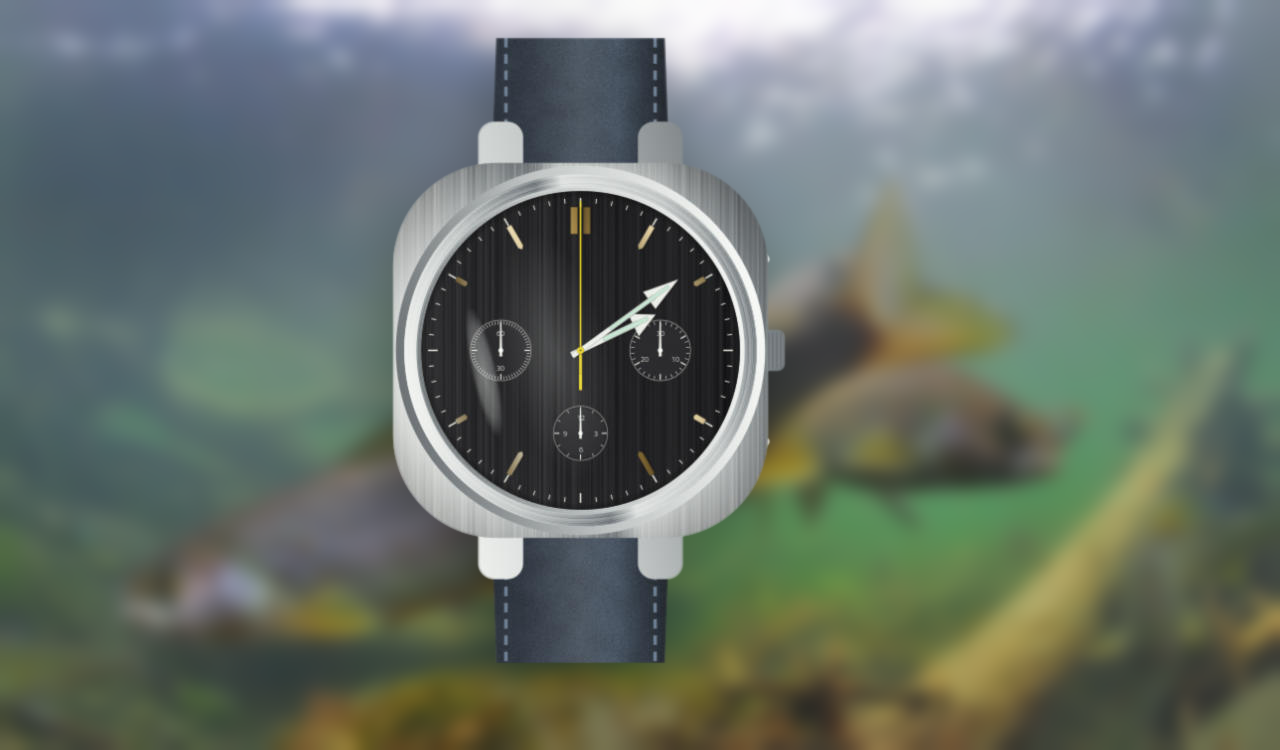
2:09
